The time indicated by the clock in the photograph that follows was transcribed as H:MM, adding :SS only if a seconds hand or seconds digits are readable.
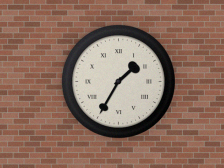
1:35
